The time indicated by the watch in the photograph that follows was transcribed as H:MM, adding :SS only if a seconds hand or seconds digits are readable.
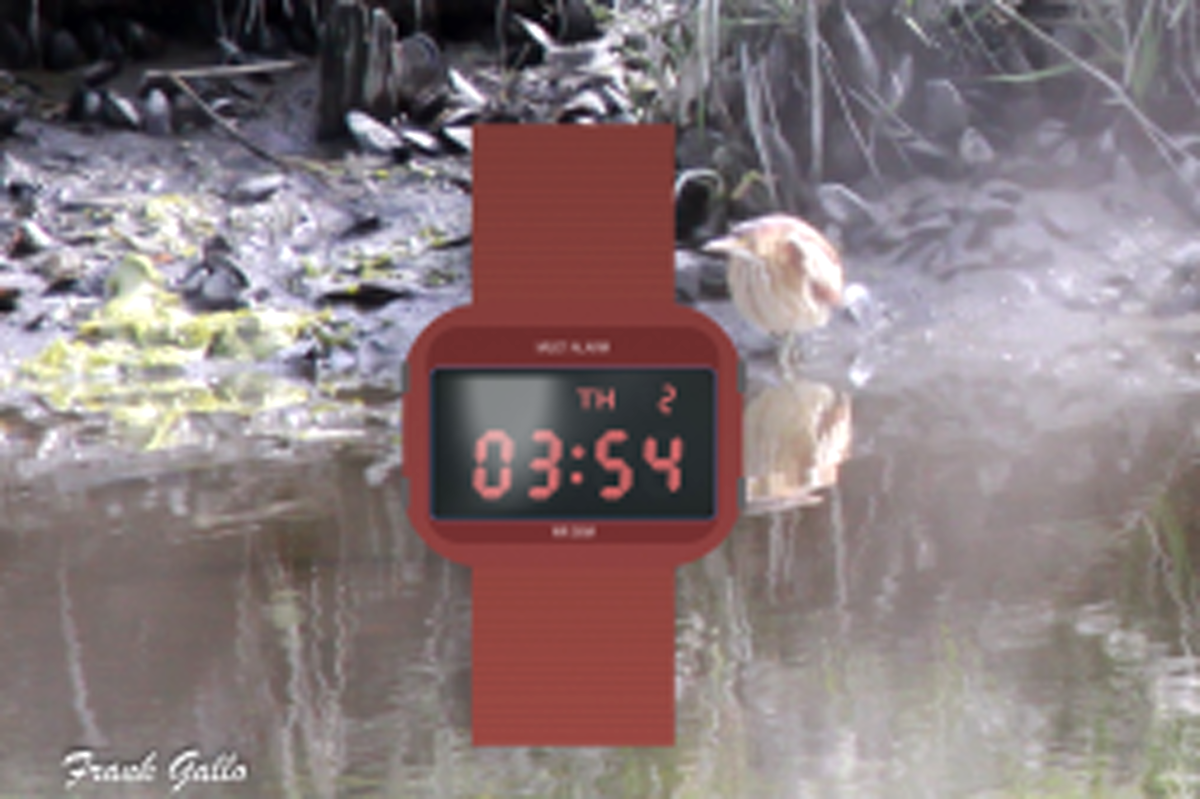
3:54
